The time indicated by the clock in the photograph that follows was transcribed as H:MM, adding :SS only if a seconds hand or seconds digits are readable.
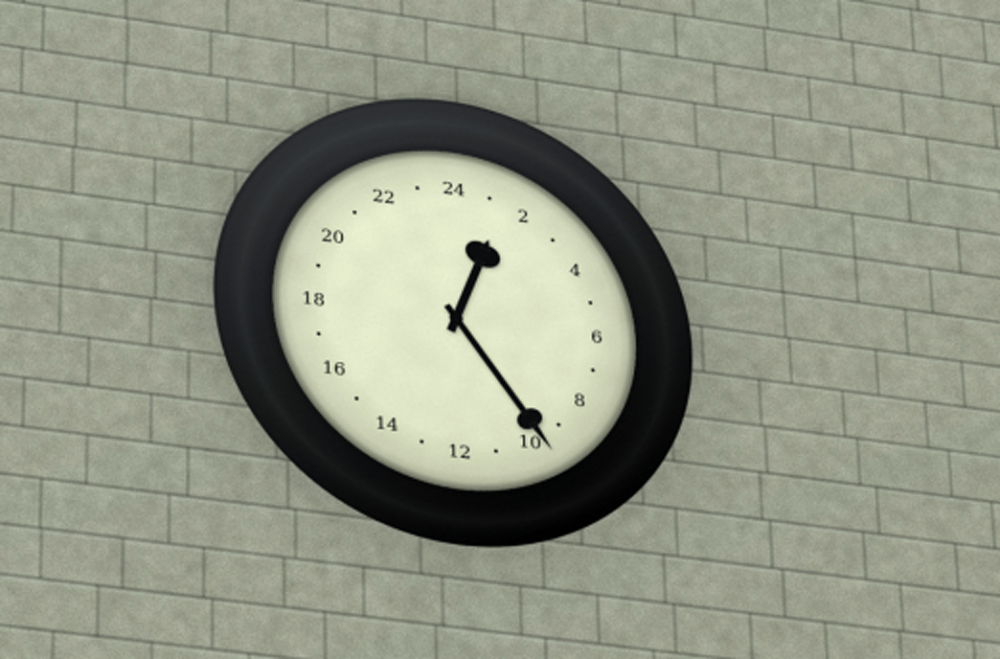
1:24
